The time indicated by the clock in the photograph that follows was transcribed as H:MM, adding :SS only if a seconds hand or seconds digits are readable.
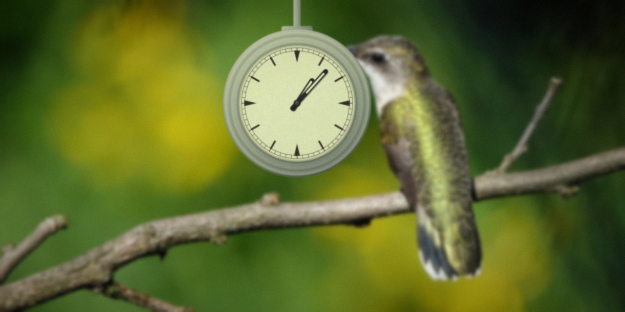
1:07
